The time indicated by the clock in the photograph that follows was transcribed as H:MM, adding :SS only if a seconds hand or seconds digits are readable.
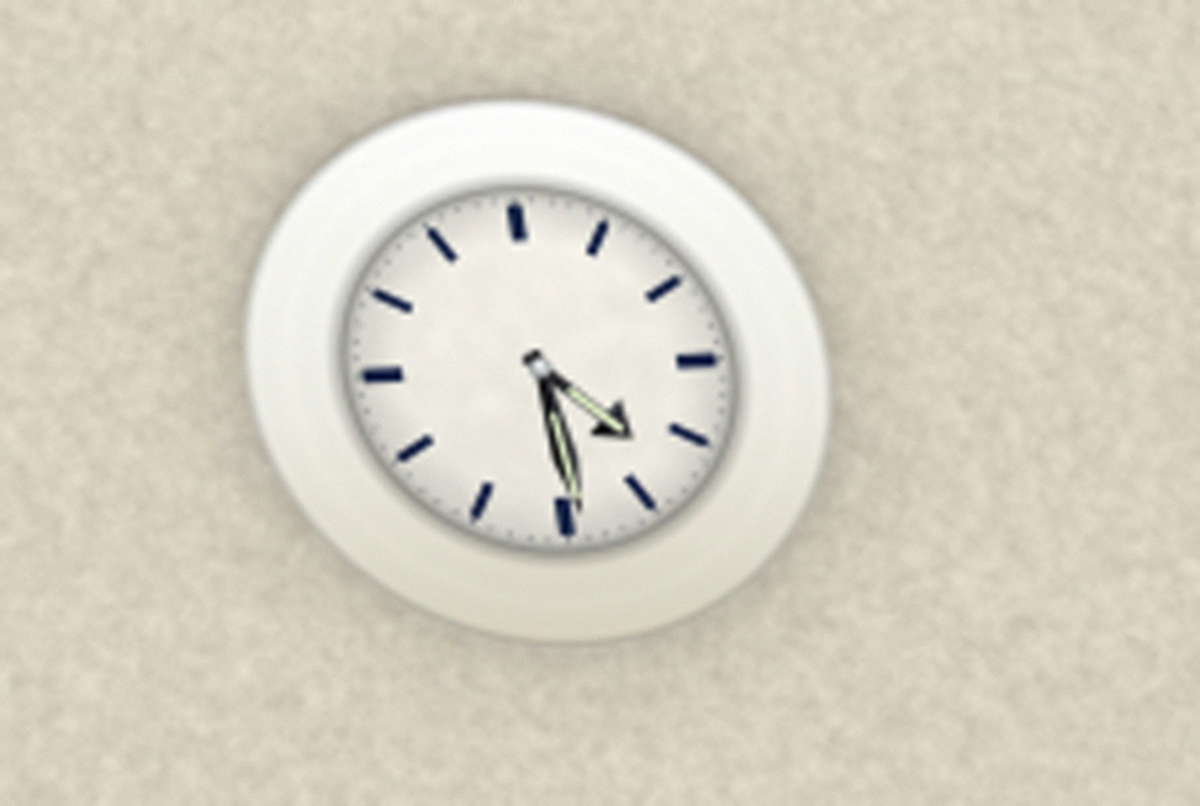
4:29
